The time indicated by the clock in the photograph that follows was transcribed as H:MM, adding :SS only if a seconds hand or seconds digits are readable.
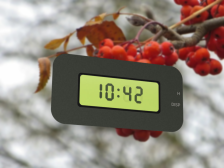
10:42
